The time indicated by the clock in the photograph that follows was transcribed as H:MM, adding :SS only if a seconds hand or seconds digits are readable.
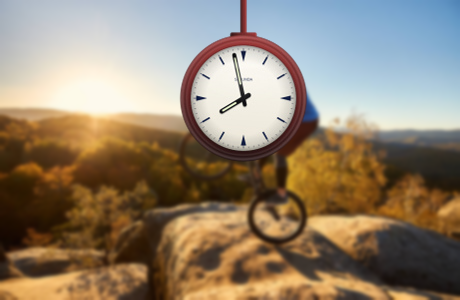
7:58
